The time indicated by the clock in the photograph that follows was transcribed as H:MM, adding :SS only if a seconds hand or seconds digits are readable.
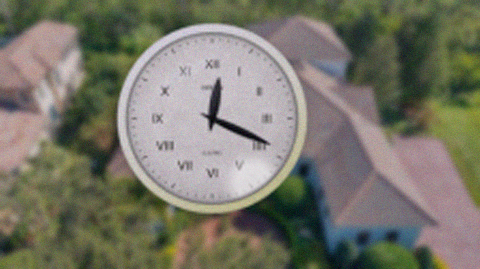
12:19
